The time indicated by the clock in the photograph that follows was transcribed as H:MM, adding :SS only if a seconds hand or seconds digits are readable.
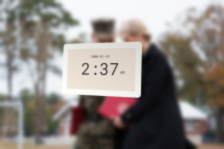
2:37
